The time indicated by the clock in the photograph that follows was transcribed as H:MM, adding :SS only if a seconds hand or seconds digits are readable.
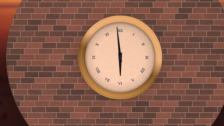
5:59
